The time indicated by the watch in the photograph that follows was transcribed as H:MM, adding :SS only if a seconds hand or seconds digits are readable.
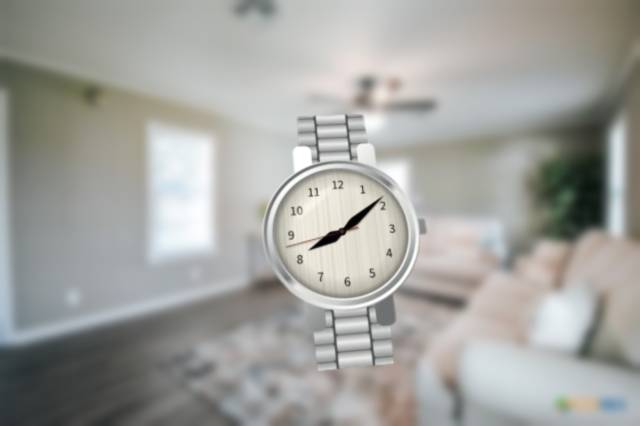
8:08:43
